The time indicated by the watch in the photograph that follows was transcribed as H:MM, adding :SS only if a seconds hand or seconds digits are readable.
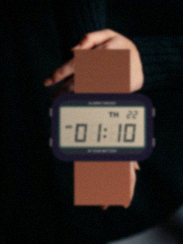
1:10
